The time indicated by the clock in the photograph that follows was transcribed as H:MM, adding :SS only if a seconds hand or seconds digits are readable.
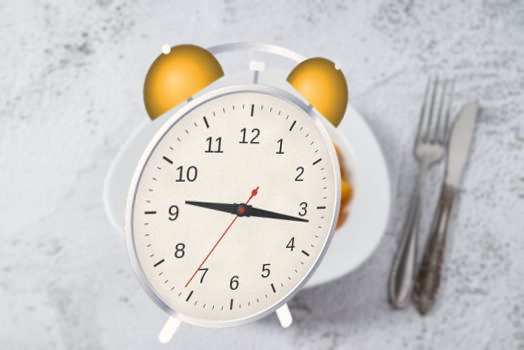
9:16:36
